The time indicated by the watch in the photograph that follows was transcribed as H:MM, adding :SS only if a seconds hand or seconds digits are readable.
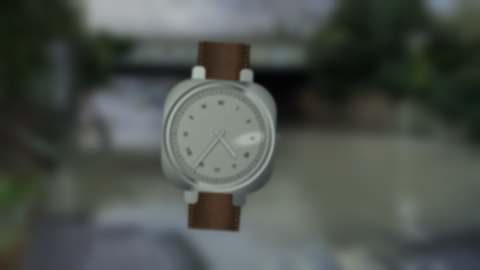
4:36
